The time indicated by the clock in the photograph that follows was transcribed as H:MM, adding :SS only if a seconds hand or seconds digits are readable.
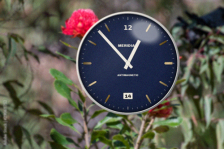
12:53
